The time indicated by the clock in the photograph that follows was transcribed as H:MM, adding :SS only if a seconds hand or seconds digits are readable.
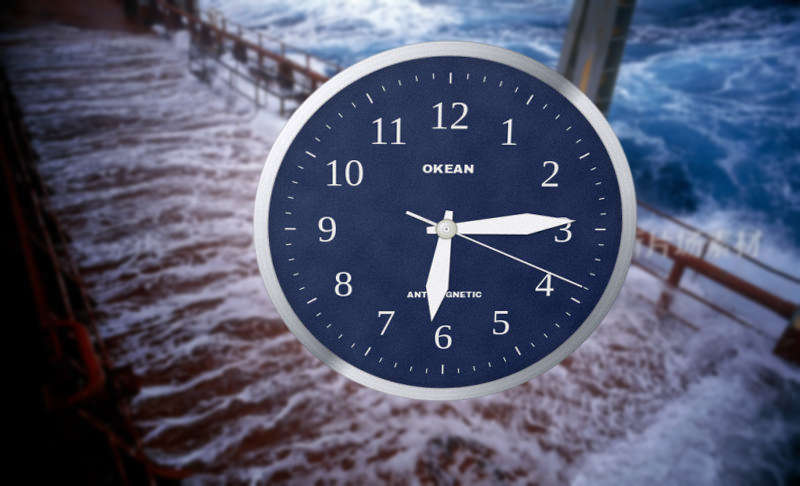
6:14:19
